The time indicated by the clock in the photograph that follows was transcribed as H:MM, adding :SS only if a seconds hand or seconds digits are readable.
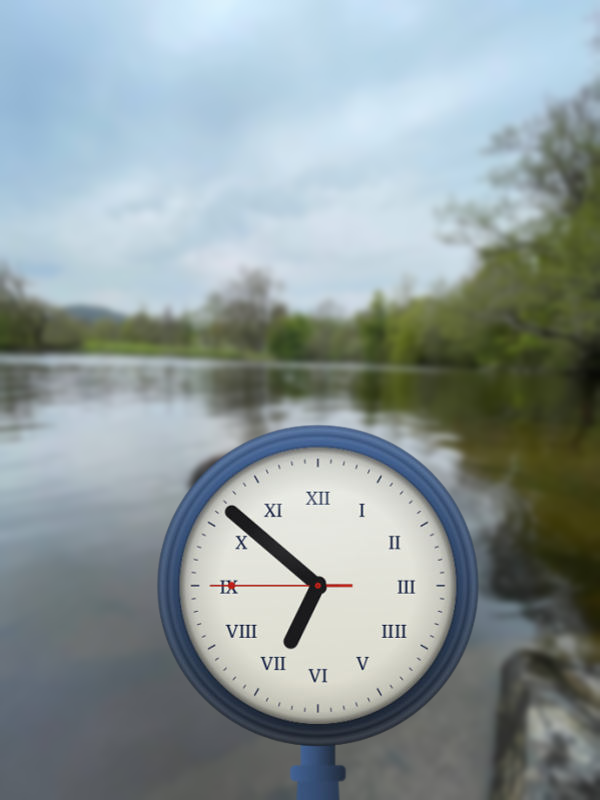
6:51:45
